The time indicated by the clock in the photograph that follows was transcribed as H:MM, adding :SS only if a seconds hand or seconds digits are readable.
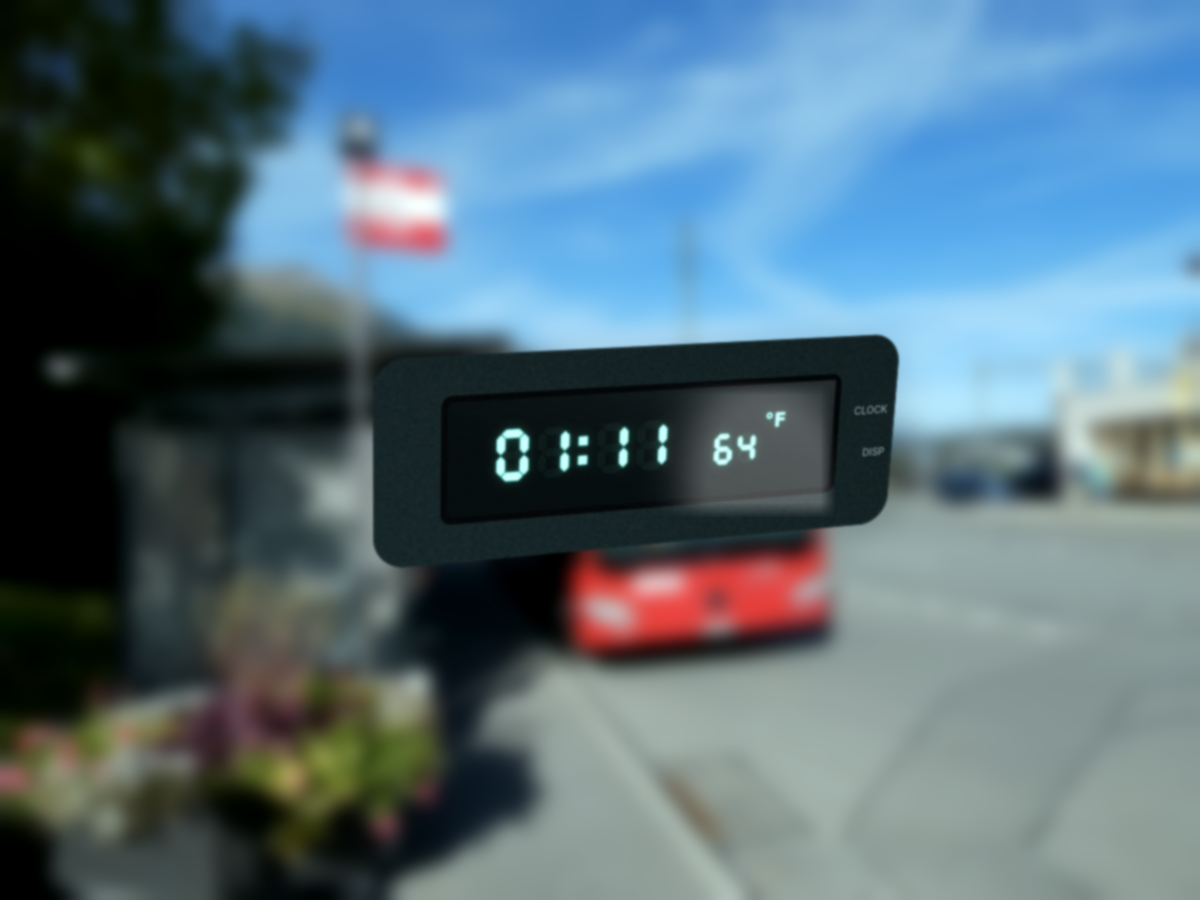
1:11
